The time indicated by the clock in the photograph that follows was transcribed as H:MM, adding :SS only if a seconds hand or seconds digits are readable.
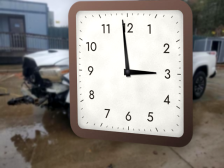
2:59
